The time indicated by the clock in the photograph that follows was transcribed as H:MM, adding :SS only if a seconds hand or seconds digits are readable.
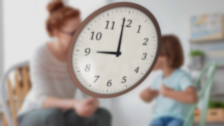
8:59
